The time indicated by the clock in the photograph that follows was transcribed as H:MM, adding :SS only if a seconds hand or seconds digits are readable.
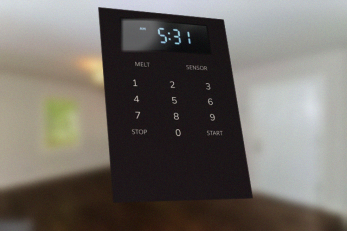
5:31
